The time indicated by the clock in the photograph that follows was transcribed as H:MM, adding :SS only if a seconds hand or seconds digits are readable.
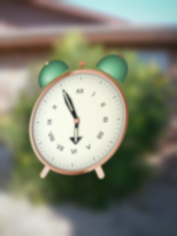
5:55
